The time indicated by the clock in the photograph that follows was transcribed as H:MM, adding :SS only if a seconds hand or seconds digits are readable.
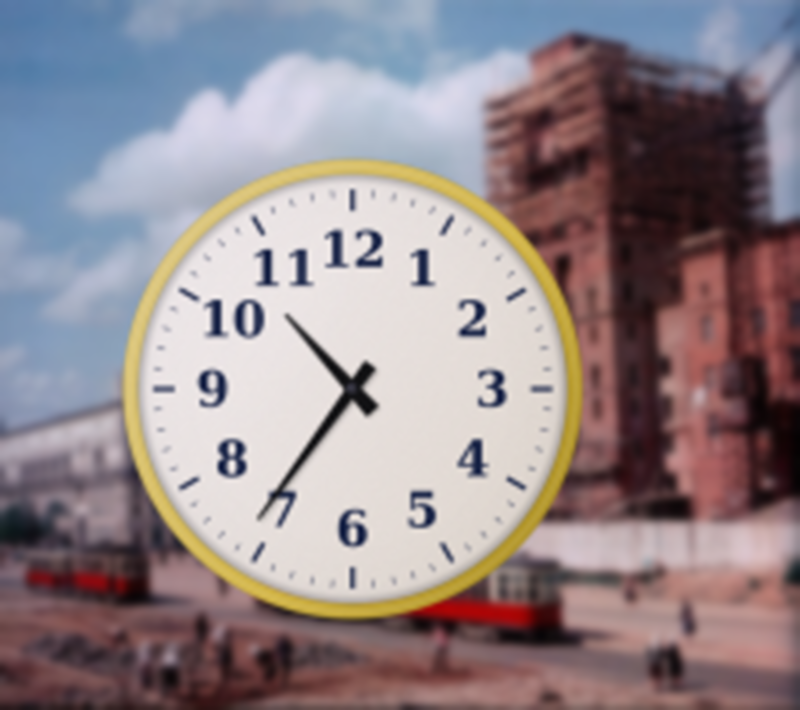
10:36
